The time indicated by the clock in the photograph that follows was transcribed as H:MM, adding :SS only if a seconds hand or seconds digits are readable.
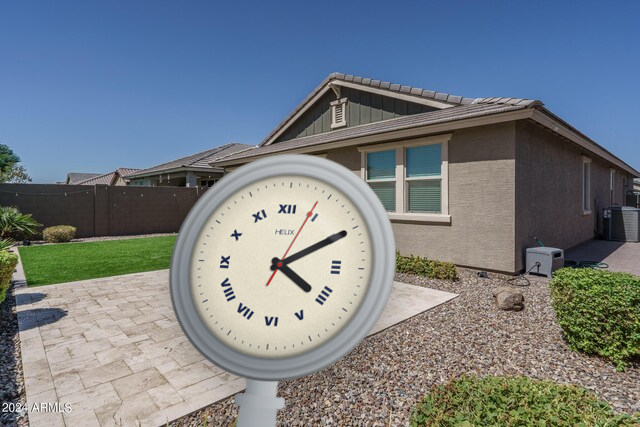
4:10:04
